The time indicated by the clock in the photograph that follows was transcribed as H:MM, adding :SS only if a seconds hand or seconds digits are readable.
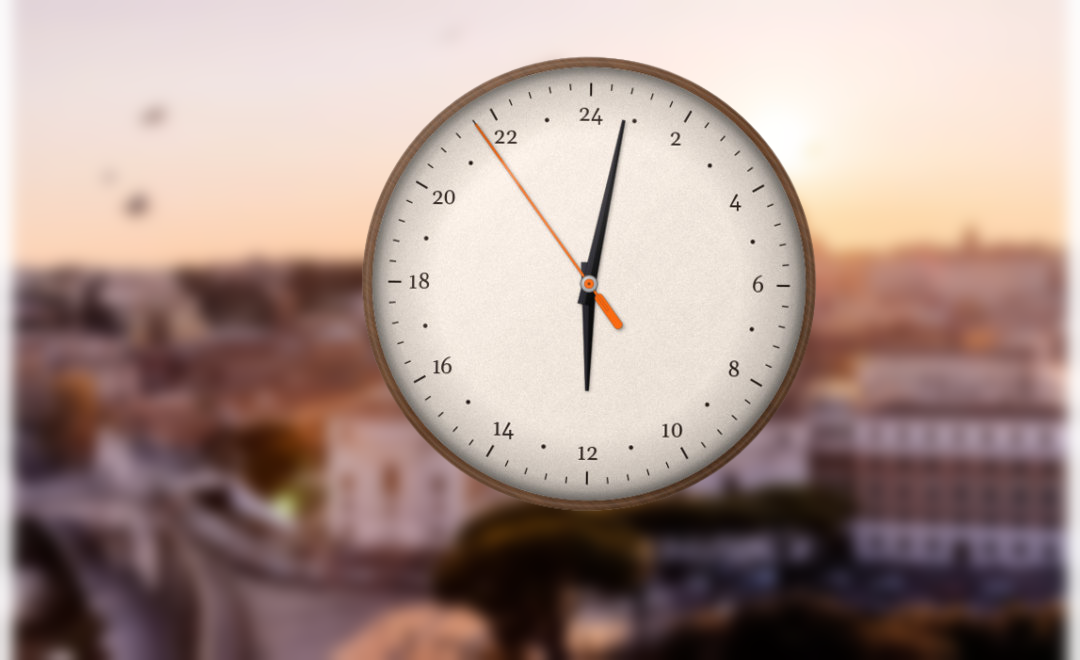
12:01:54
